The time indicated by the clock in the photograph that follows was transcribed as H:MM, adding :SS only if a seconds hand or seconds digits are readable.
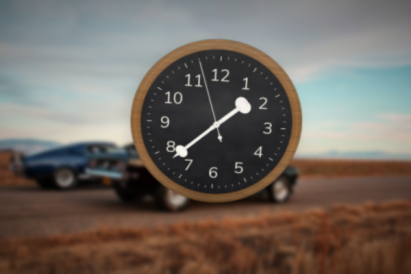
1:37:57
